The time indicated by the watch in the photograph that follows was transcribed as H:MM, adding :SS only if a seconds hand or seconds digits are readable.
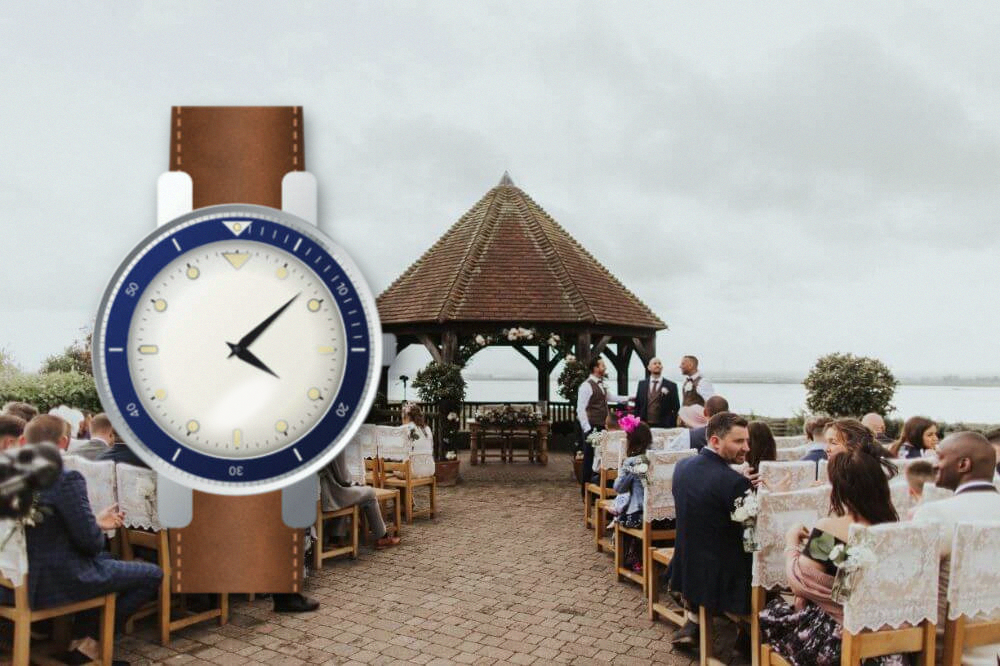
4:08
